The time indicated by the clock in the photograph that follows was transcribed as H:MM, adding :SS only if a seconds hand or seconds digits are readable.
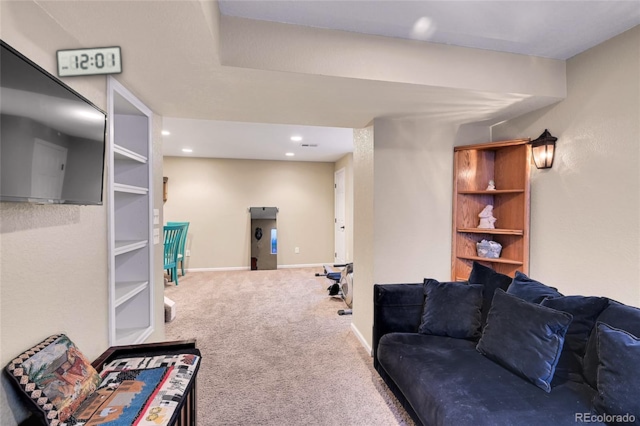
12:01
